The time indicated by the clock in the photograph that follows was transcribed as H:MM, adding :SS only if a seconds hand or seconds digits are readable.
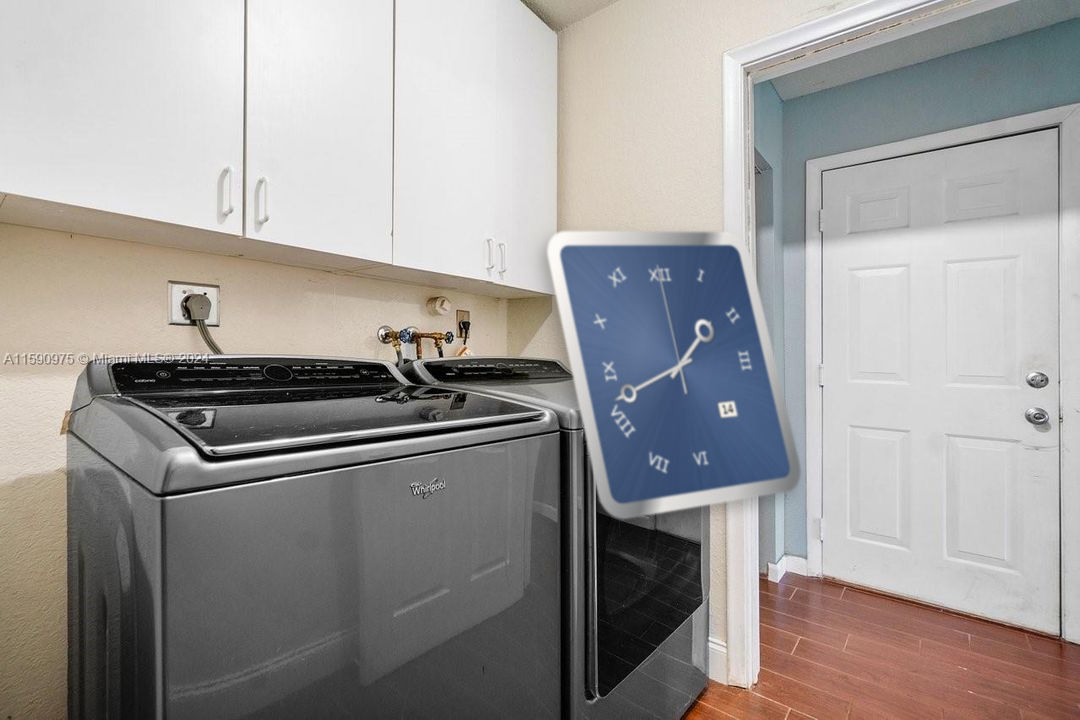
1:42:00
